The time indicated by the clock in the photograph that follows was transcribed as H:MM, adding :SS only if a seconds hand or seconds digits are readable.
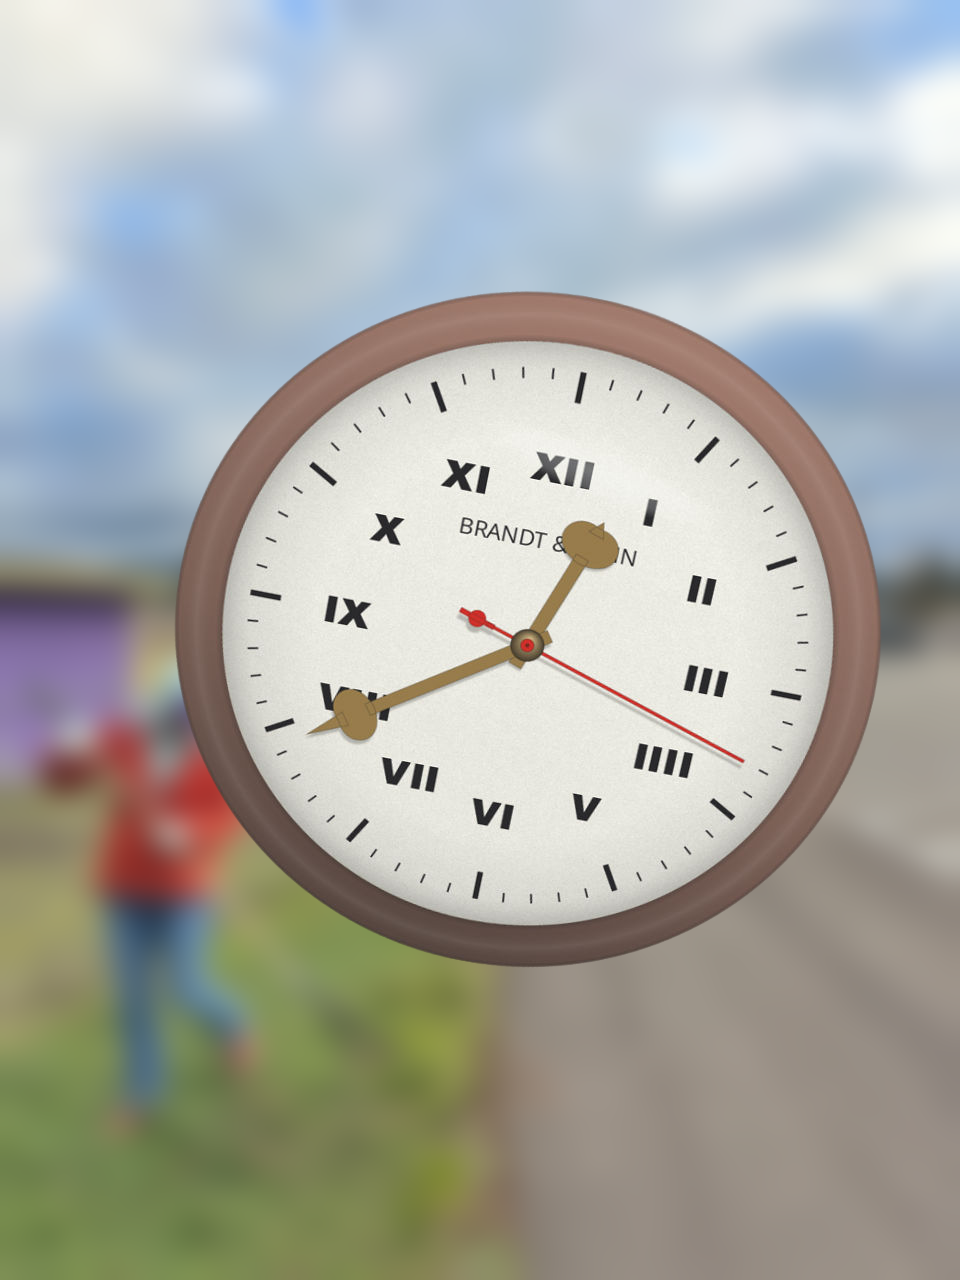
12:39:18
